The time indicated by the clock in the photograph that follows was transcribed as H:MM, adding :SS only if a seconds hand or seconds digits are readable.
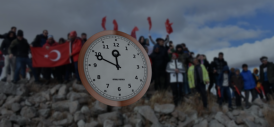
11:49
